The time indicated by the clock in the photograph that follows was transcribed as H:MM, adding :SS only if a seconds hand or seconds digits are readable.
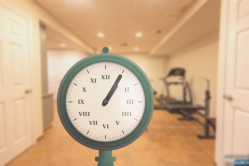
1:05
